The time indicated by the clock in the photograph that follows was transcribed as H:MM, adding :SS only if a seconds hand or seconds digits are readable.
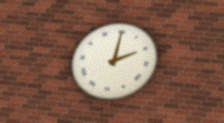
2:00
